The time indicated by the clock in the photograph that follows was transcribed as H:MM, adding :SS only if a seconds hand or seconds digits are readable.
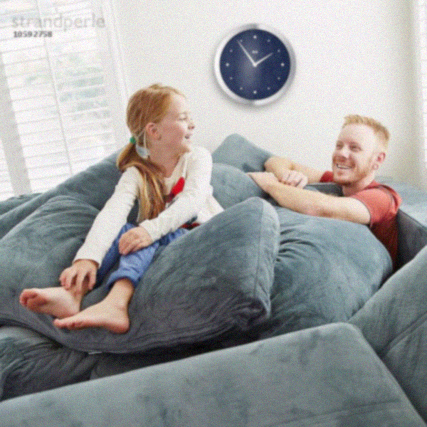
1:54
